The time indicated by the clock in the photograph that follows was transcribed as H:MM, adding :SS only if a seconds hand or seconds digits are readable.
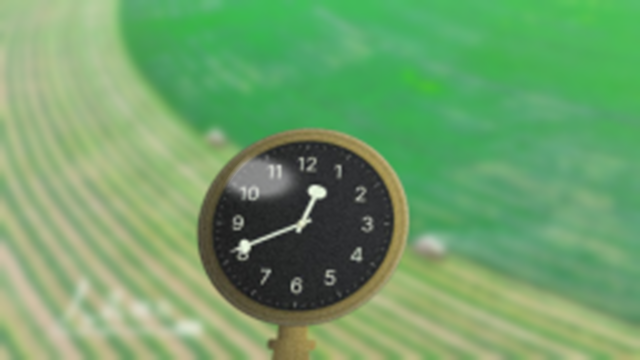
12:41
